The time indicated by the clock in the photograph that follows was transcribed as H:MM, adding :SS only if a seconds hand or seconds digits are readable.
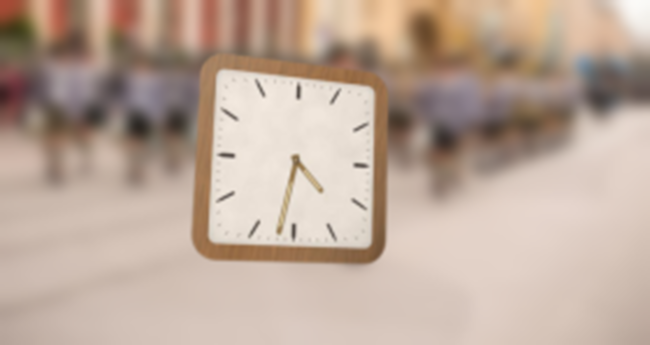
4:32
